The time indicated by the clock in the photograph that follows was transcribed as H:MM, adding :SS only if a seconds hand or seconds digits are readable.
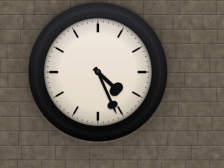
4:26
